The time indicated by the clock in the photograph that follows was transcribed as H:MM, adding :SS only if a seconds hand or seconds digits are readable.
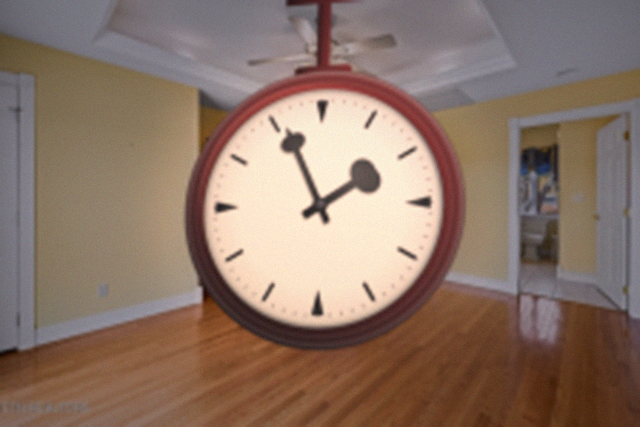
1:56
